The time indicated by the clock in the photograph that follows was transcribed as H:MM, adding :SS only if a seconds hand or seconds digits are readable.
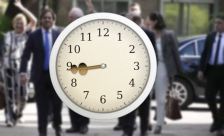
8:44
